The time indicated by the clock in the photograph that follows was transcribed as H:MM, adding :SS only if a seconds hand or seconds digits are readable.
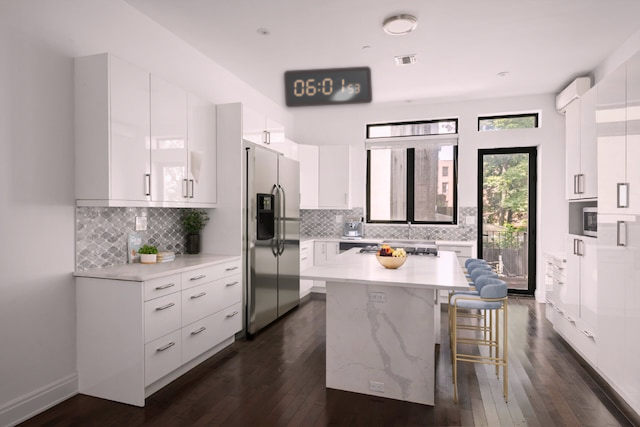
6:01
